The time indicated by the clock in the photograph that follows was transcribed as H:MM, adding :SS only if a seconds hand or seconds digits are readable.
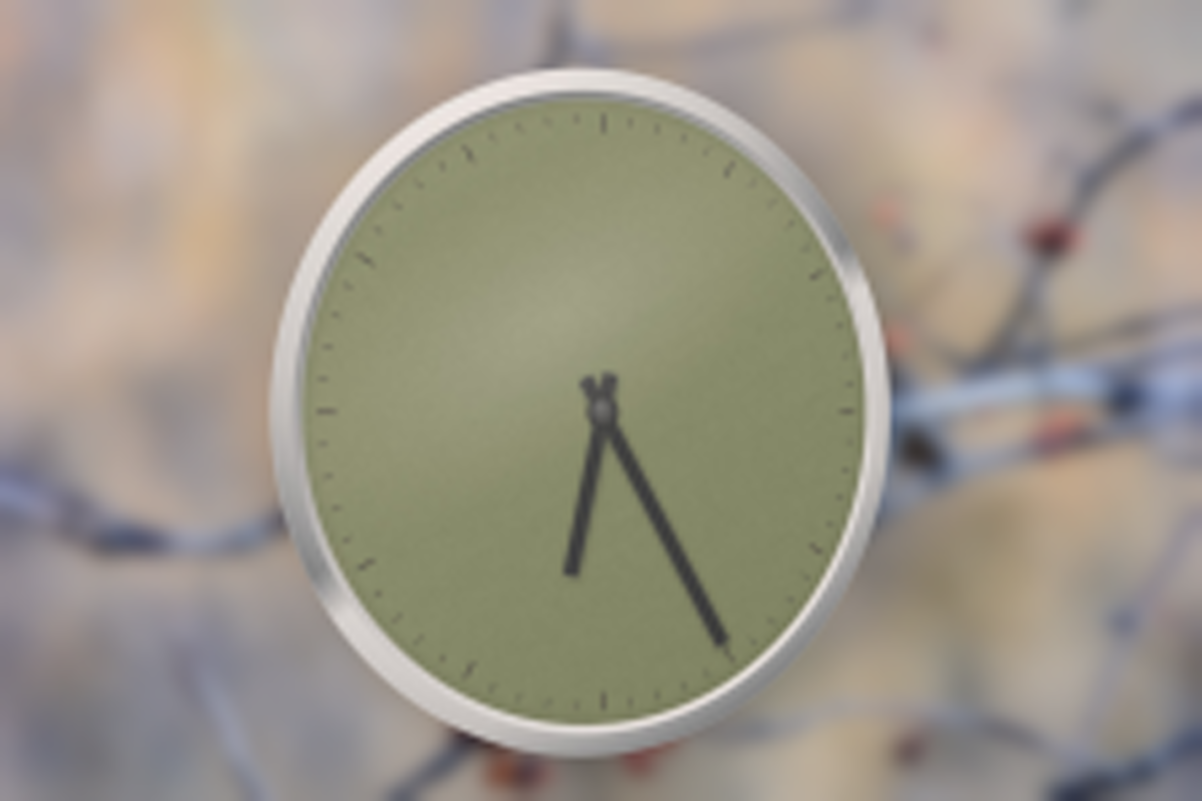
6:25
